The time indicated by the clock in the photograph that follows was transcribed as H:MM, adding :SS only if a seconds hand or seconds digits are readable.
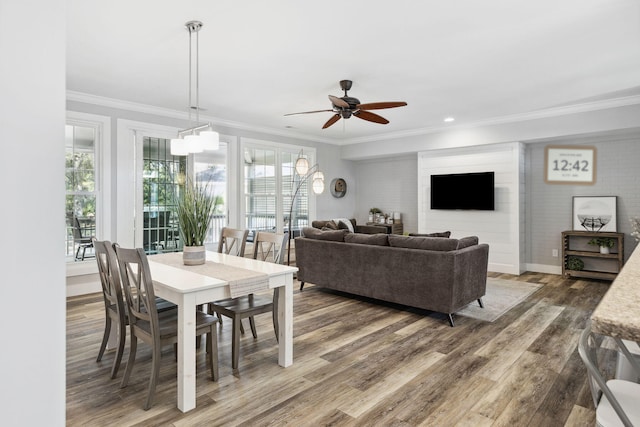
12:42
